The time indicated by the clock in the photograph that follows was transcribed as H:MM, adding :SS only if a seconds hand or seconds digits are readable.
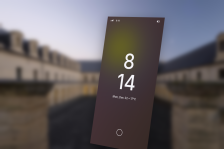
8:14
